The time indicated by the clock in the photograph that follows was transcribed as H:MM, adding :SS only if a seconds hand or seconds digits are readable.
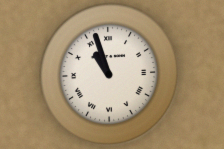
10:57
